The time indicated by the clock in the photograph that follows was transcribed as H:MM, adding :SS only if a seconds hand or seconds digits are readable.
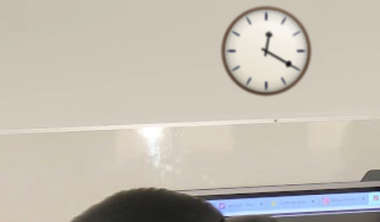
12:20
